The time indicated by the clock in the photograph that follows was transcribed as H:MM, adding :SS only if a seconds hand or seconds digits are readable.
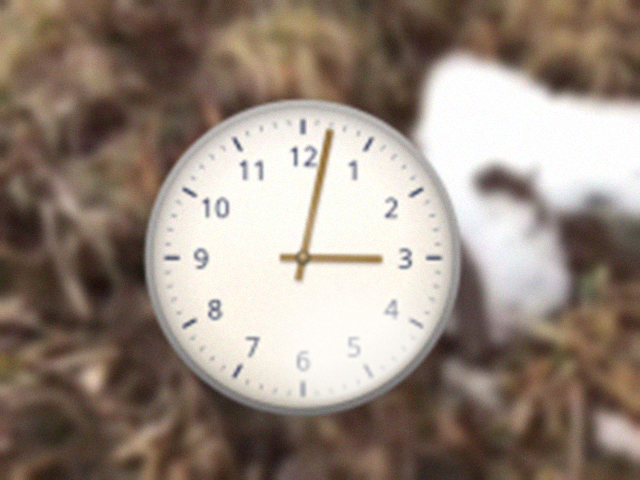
3:02
